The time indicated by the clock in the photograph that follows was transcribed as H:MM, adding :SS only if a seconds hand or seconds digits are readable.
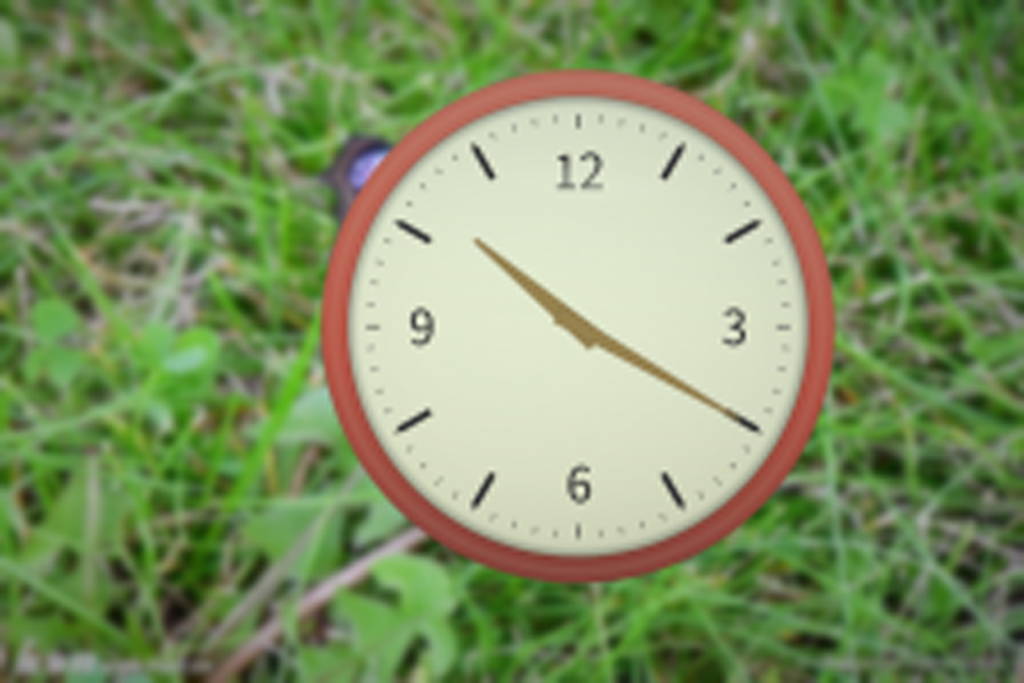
10:20
